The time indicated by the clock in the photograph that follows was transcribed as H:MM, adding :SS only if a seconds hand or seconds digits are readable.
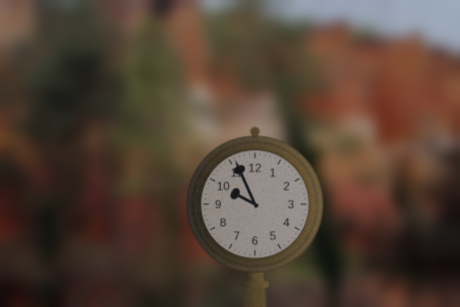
9:56
